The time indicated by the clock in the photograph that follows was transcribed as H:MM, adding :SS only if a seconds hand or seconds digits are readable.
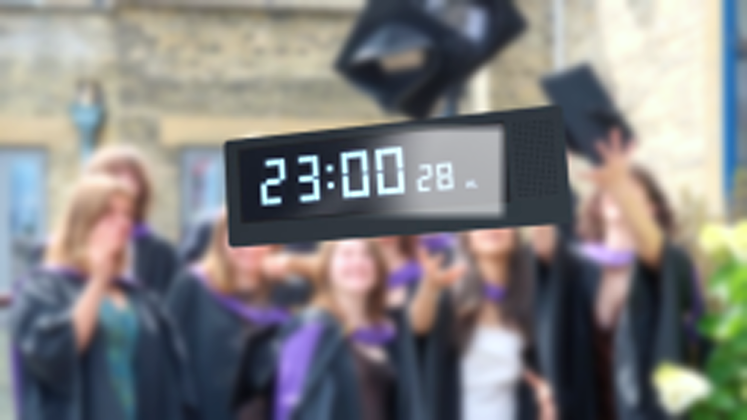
23:00:28
